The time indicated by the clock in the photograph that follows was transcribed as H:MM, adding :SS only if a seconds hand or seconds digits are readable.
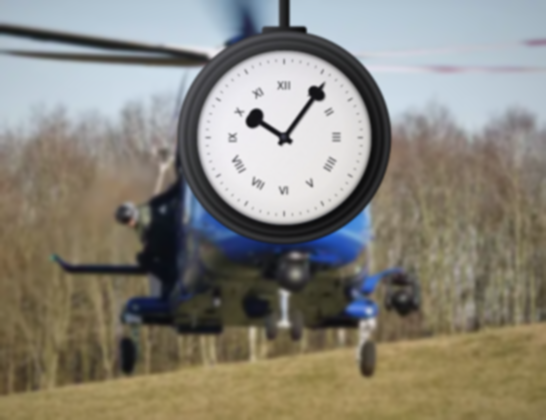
10:06
